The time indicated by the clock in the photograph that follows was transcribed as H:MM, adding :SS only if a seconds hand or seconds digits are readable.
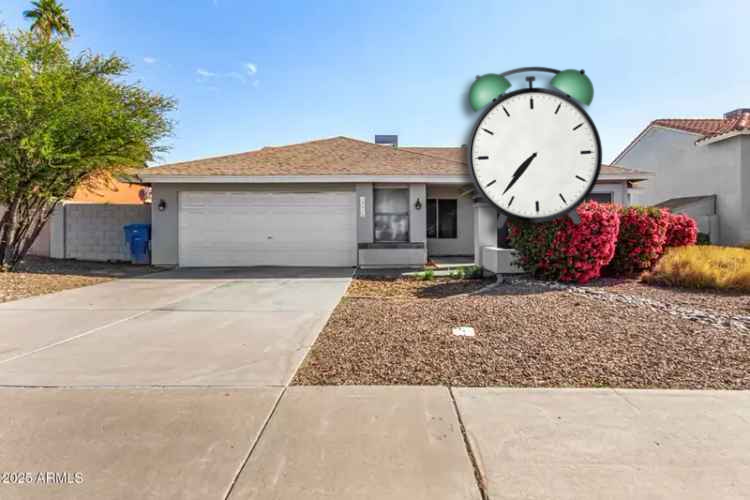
7:37
